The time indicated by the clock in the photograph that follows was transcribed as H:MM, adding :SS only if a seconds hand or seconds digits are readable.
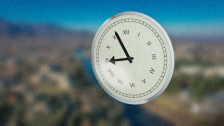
8:56
